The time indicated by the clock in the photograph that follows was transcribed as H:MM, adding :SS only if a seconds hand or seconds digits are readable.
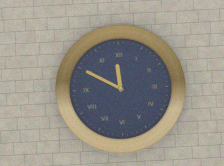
11:50
